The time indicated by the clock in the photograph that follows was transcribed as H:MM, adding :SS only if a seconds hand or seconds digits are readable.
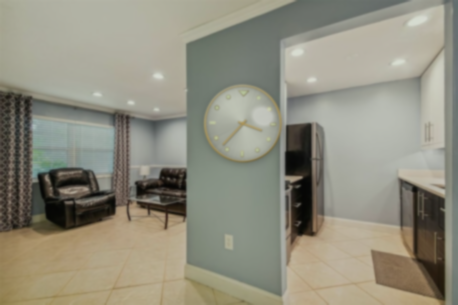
3:37
